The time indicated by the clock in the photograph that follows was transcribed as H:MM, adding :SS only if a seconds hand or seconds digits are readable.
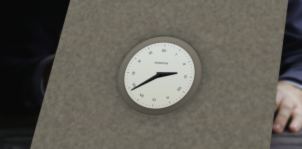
2:39
